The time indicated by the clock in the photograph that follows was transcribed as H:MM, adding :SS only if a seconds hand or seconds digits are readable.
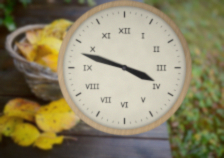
3:48
